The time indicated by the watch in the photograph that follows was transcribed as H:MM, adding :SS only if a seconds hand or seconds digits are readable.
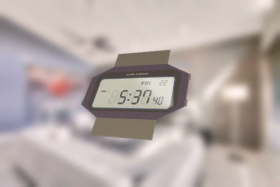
5:37:40
